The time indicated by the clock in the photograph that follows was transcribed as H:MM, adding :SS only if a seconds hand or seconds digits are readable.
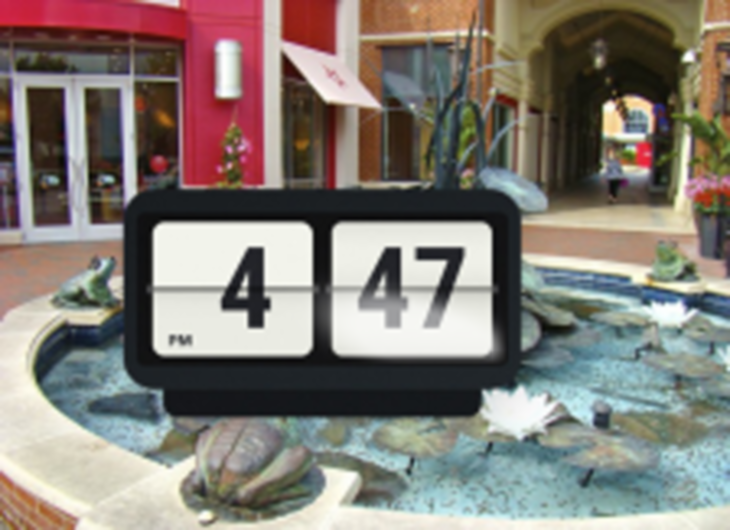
4:47
